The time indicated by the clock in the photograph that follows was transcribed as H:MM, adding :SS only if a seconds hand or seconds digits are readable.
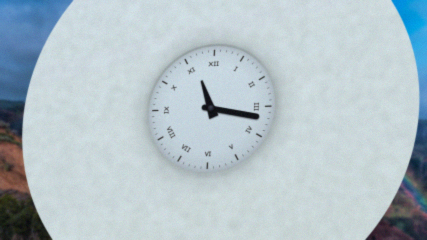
11:17
